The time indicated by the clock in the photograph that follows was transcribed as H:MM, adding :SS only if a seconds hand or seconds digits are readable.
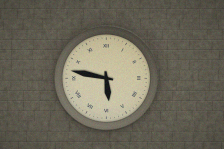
5:47
